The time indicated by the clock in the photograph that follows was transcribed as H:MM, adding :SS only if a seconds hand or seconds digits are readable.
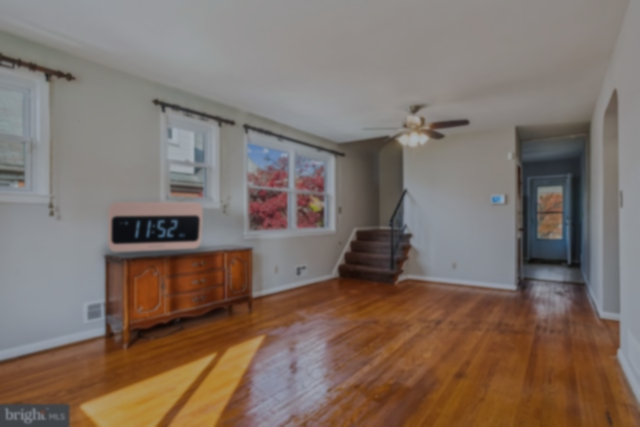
11:52
